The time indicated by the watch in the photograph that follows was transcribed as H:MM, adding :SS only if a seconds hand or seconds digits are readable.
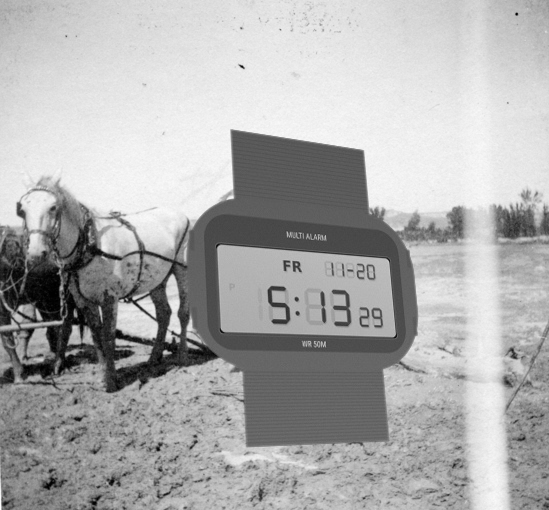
5:13:29
